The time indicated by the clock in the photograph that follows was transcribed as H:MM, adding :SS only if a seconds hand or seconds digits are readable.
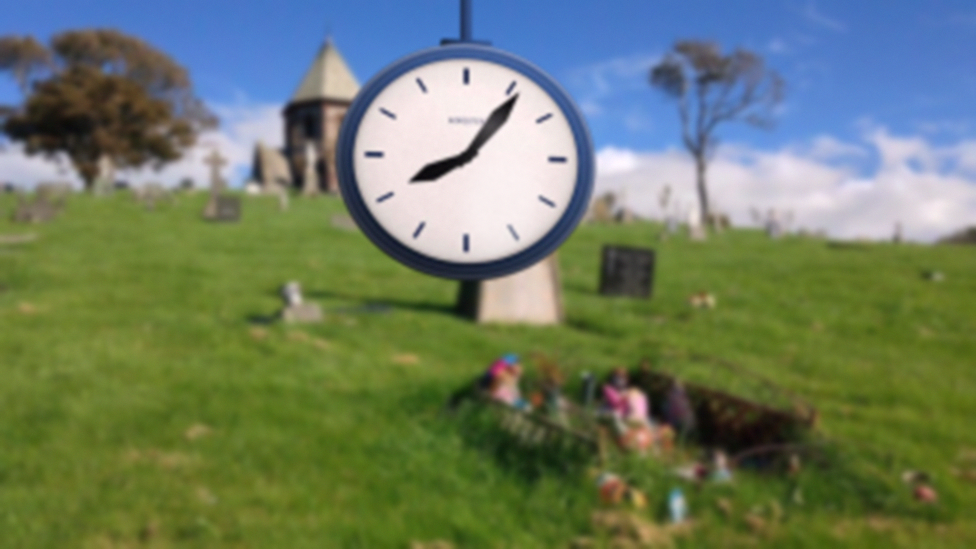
8:06
